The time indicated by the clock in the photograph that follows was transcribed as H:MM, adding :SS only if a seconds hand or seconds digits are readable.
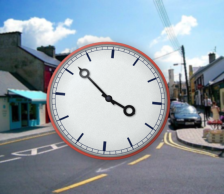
3:52
